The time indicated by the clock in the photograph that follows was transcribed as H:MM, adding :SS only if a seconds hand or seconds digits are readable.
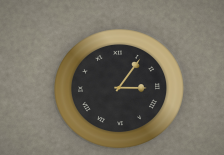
3:06
